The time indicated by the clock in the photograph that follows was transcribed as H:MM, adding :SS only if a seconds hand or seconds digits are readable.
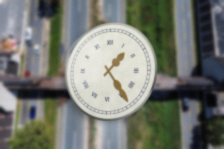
1:24
